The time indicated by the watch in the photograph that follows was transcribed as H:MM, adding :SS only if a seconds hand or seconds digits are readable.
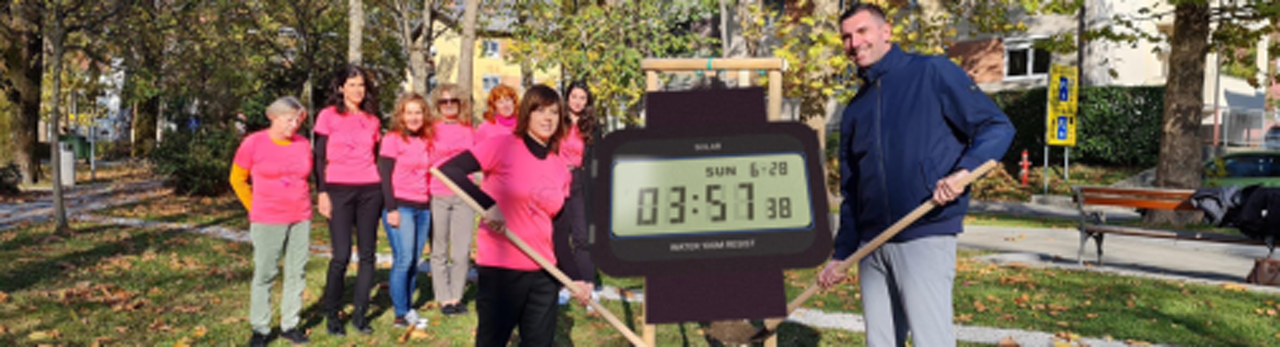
3:57:38
